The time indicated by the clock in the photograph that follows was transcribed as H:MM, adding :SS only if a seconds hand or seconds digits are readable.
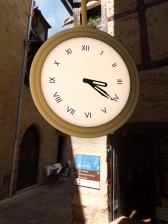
3:21
